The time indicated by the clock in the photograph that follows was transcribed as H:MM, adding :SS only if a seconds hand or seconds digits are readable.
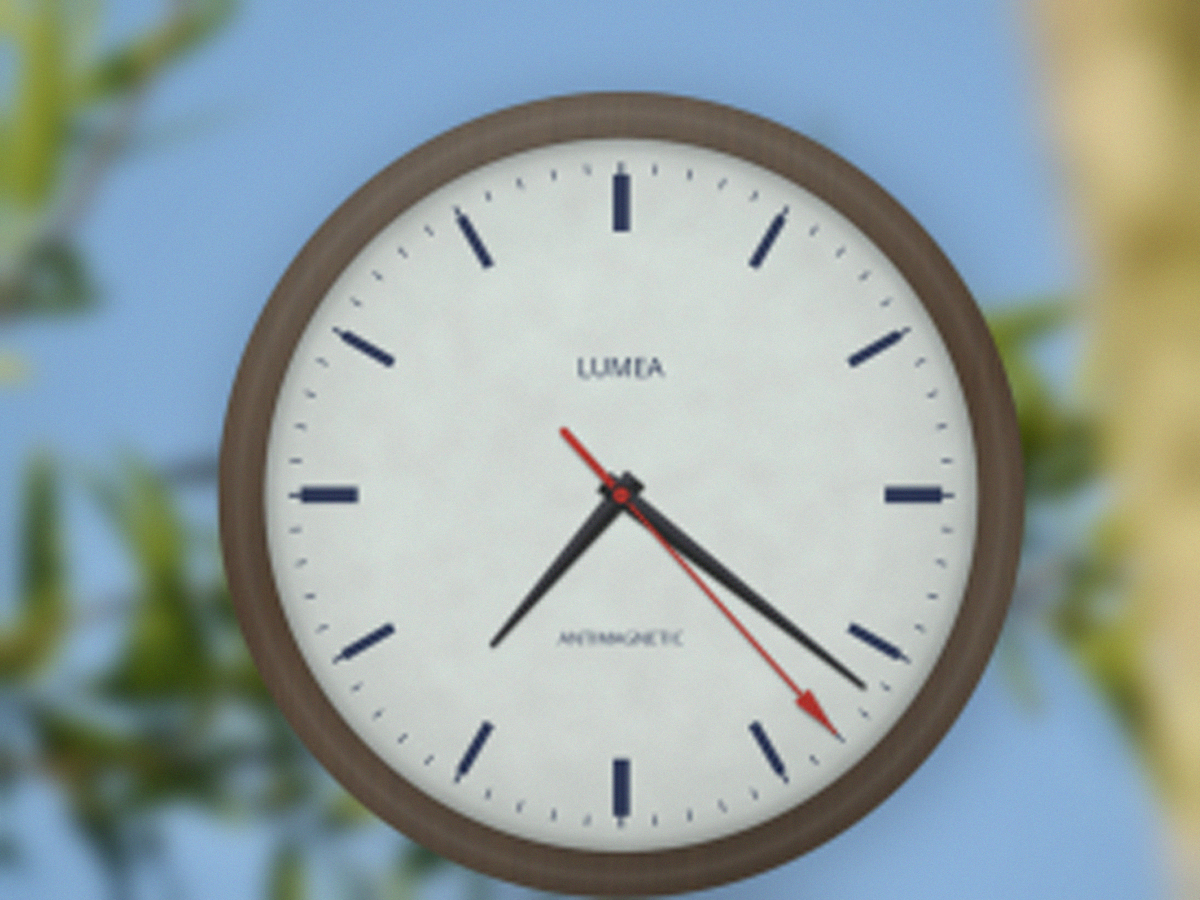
7:21:23
